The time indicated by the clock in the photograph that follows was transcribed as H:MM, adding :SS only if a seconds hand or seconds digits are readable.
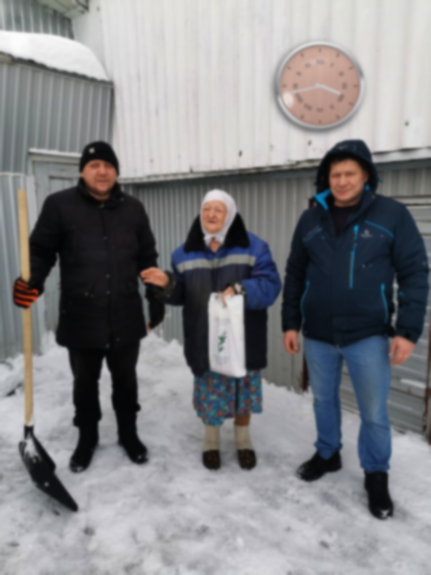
3:43
